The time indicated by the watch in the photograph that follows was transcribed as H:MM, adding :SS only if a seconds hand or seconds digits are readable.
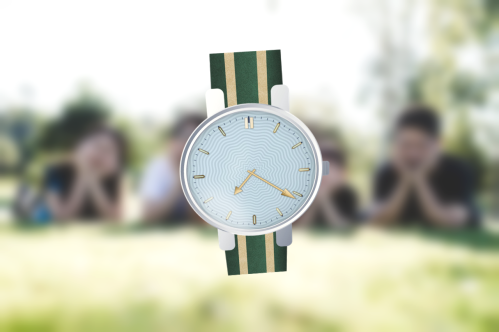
7:21
